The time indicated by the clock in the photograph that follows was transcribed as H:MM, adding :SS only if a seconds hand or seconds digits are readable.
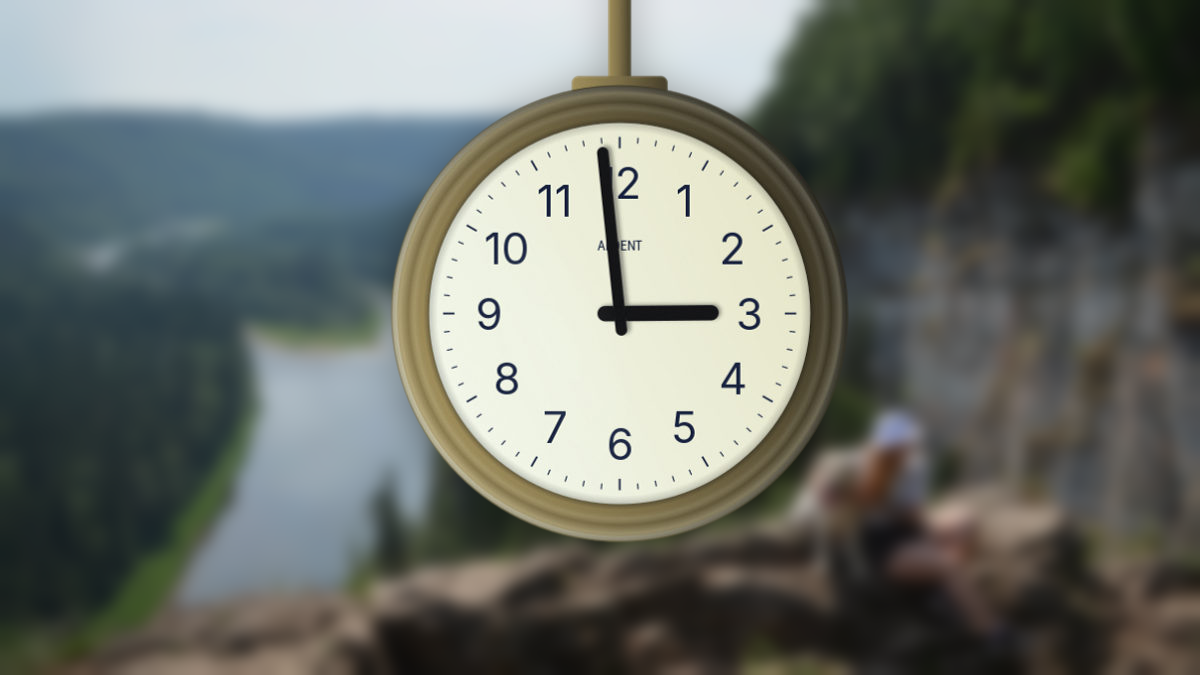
2:59
